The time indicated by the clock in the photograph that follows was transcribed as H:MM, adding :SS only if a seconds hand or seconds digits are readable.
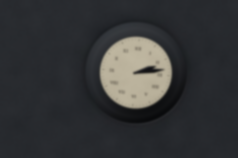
2:13
